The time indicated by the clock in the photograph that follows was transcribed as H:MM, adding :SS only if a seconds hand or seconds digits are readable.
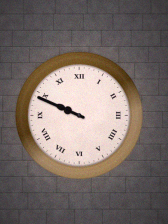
9:49
